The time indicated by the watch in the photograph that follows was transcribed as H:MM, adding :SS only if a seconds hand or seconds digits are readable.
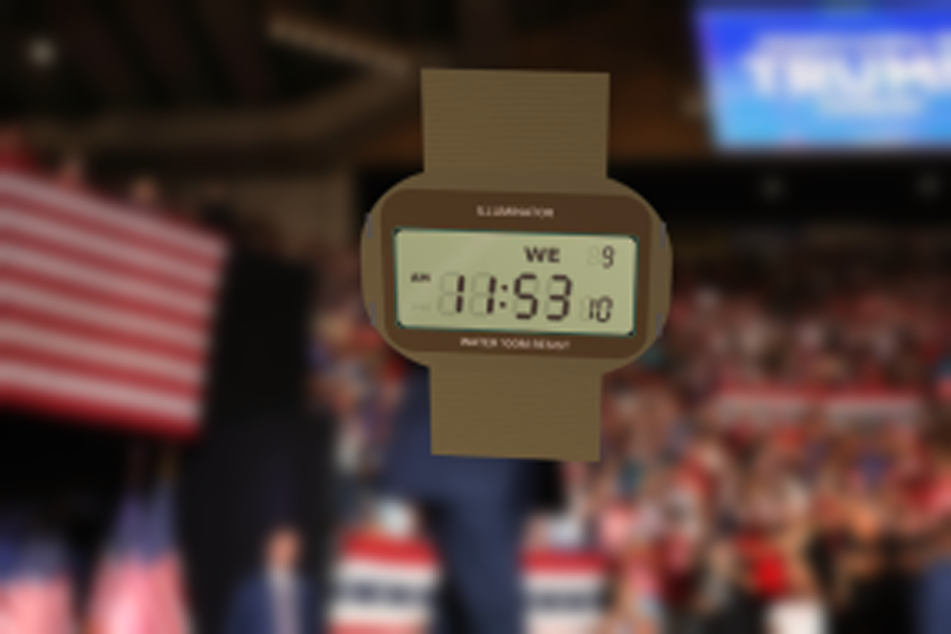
11:53:10
